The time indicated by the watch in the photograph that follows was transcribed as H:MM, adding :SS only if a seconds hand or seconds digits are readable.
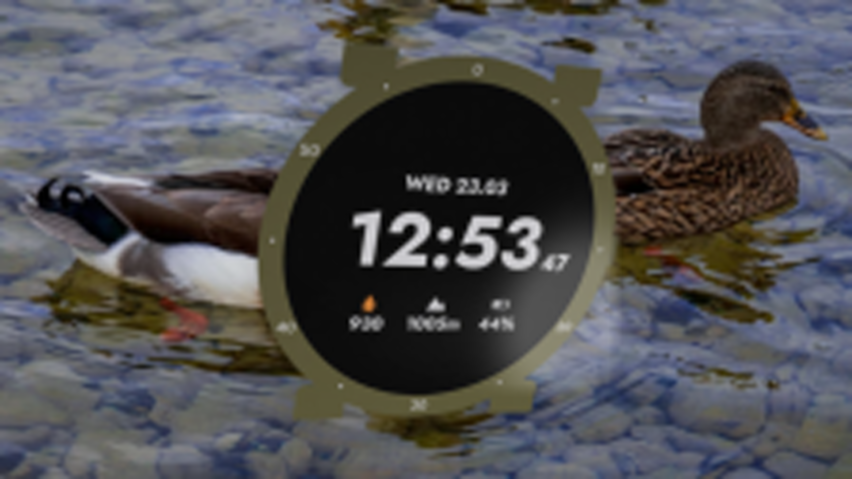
12:53
